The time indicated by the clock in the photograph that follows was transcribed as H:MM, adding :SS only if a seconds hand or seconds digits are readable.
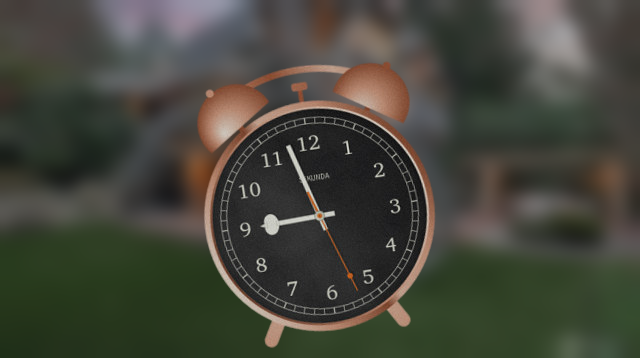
8:57:27
